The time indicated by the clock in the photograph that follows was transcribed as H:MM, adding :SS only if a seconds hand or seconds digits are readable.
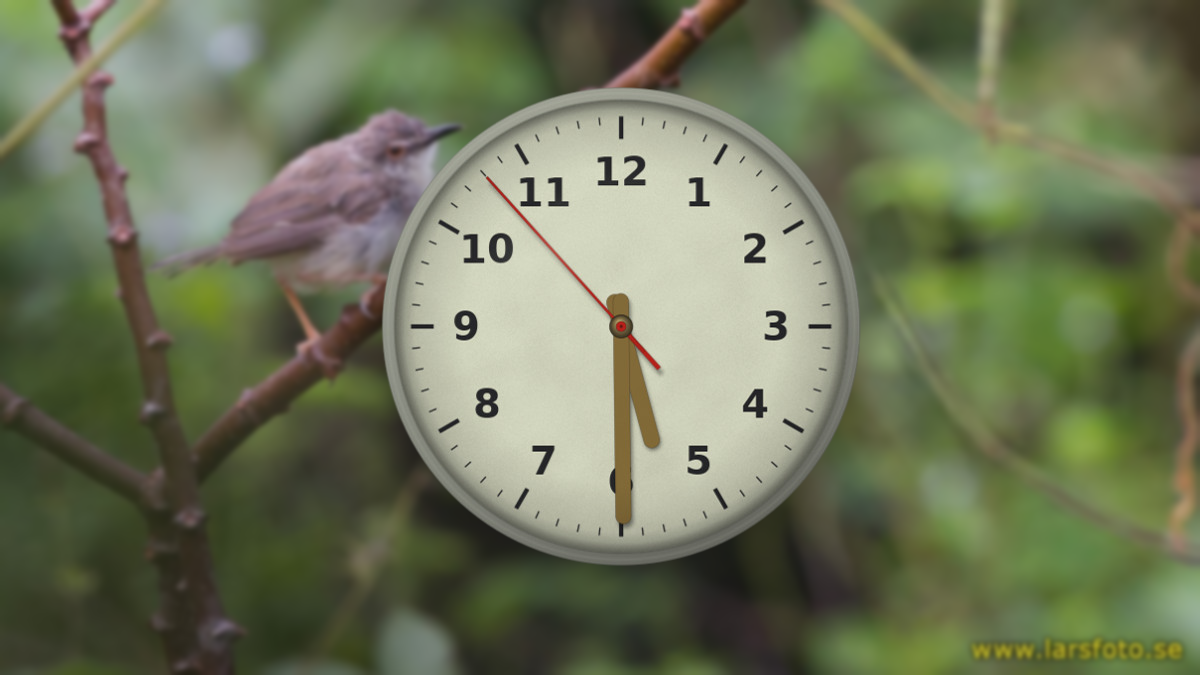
5:29:53
